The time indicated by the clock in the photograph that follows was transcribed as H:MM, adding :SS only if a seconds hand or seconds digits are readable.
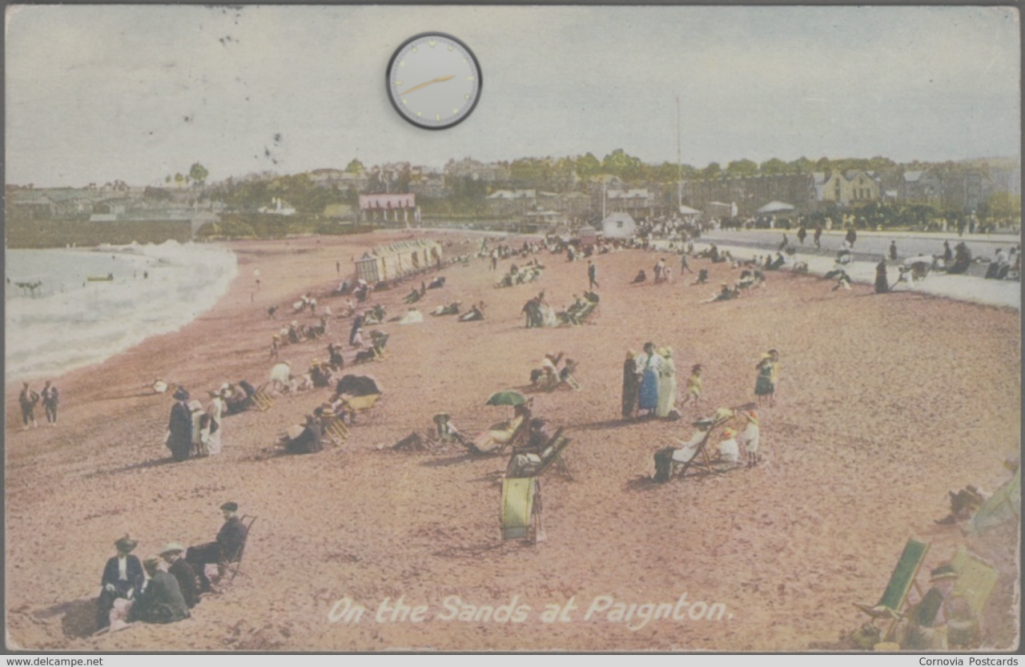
2:42
